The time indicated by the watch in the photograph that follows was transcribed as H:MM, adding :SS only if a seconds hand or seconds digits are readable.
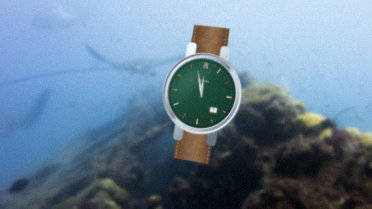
11:57
